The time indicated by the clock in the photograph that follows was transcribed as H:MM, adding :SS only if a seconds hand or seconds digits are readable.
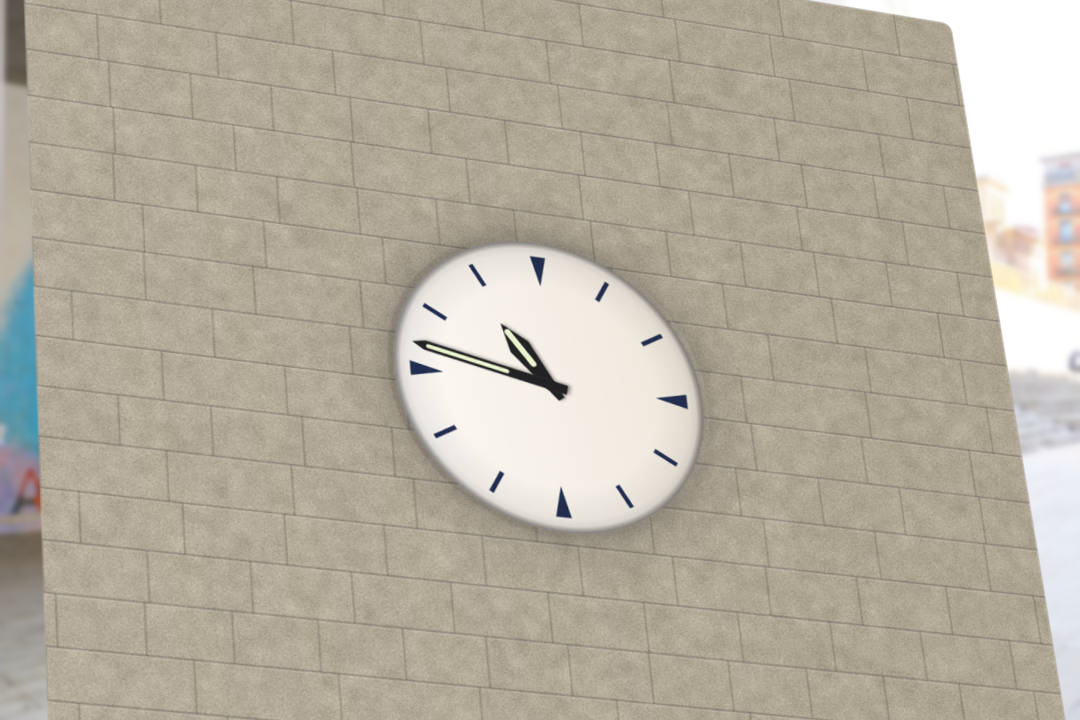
10:47
